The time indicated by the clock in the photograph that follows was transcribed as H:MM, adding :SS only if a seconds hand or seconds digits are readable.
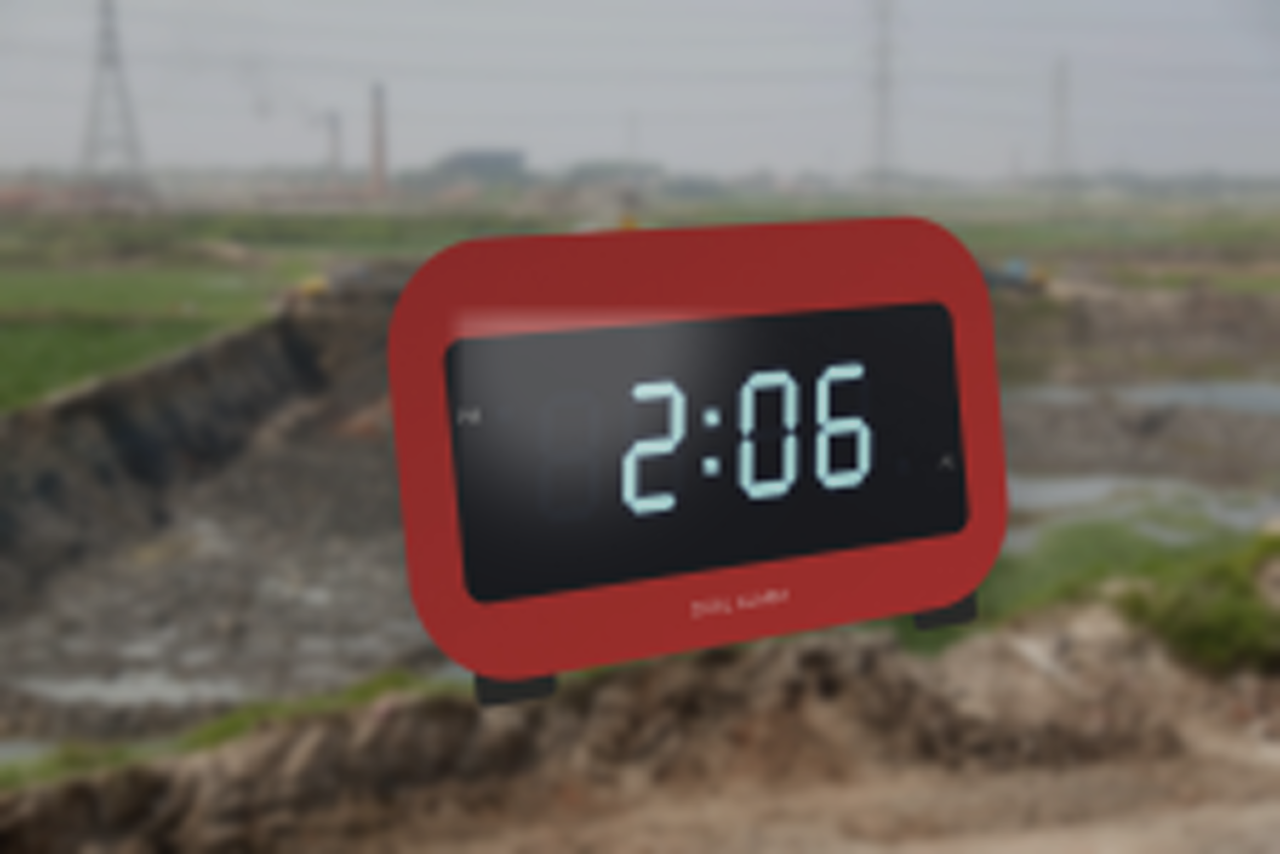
2:06
